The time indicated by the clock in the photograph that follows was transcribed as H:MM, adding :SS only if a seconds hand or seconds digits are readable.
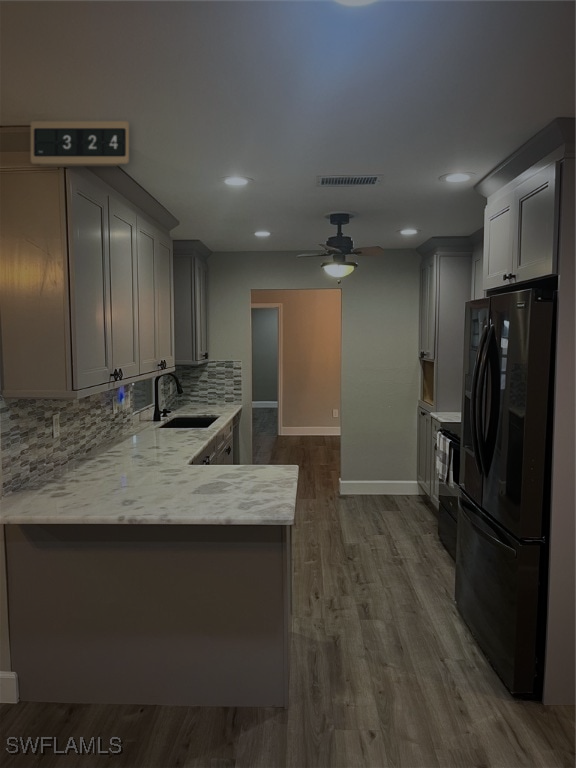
3:24
